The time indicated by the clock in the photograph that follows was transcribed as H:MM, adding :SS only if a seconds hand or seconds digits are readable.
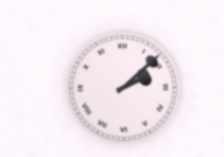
2:08
